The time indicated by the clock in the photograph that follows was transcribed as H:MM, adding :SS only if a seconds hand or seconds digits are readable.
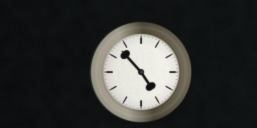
4:53
